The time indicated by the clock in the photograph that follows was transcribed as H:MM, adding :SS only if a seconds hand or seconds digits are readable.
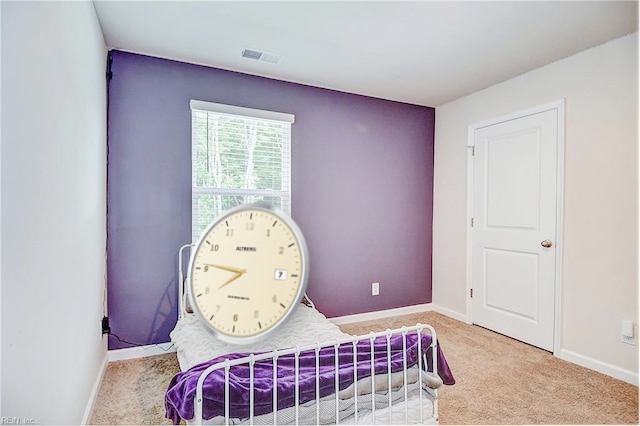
7:46
